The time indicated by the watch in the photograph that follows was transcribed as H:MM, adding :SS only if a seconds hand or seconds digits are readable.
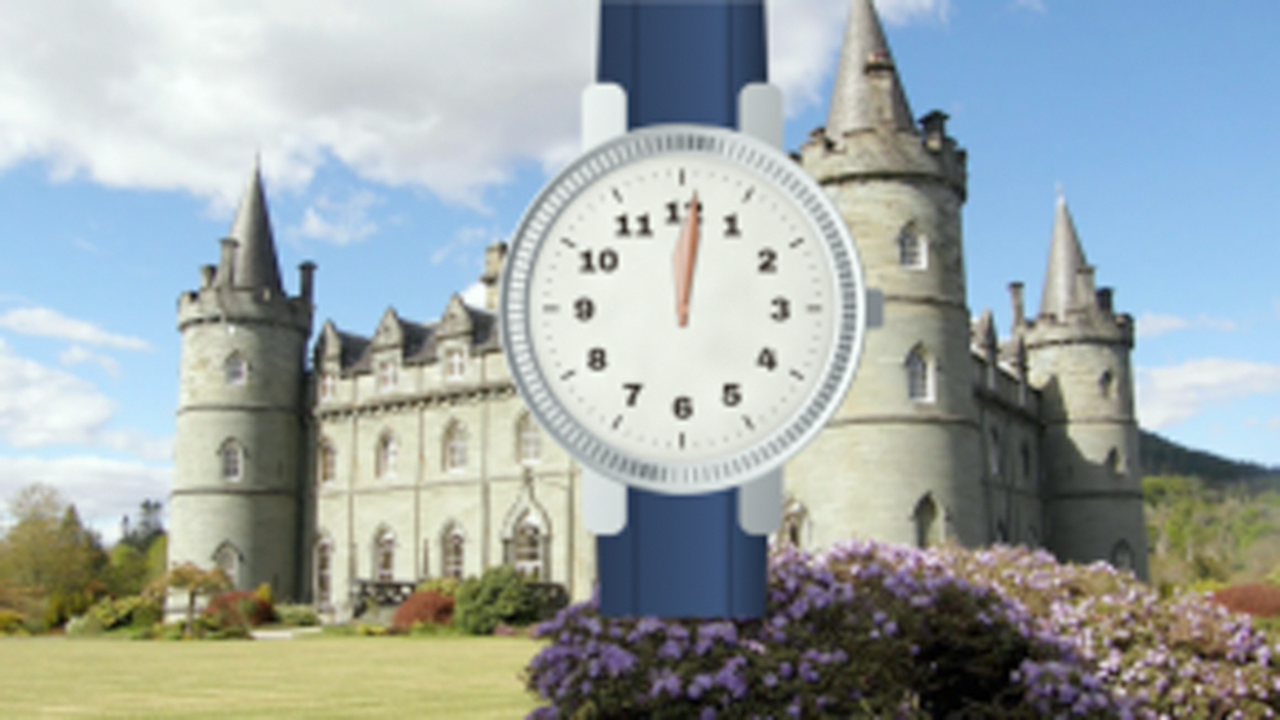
12:01
